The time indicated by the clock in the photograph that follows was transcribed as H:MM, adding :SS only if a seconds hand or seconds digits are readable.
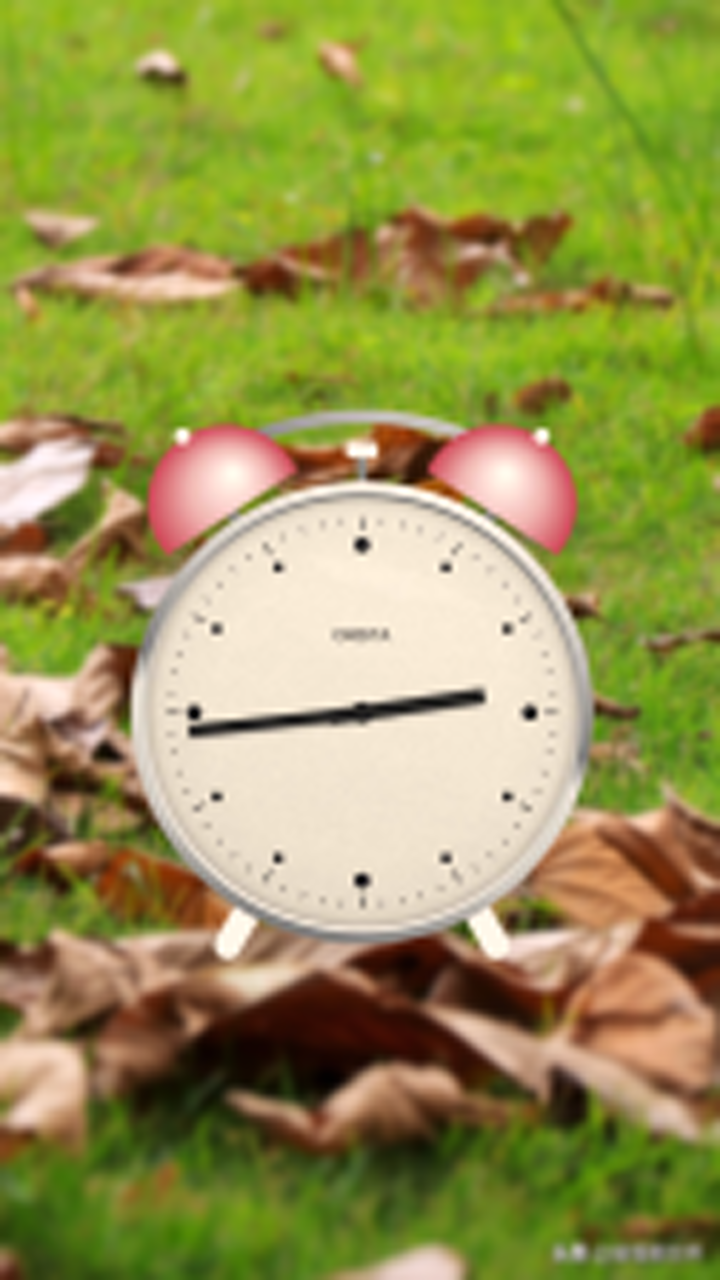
2:44
